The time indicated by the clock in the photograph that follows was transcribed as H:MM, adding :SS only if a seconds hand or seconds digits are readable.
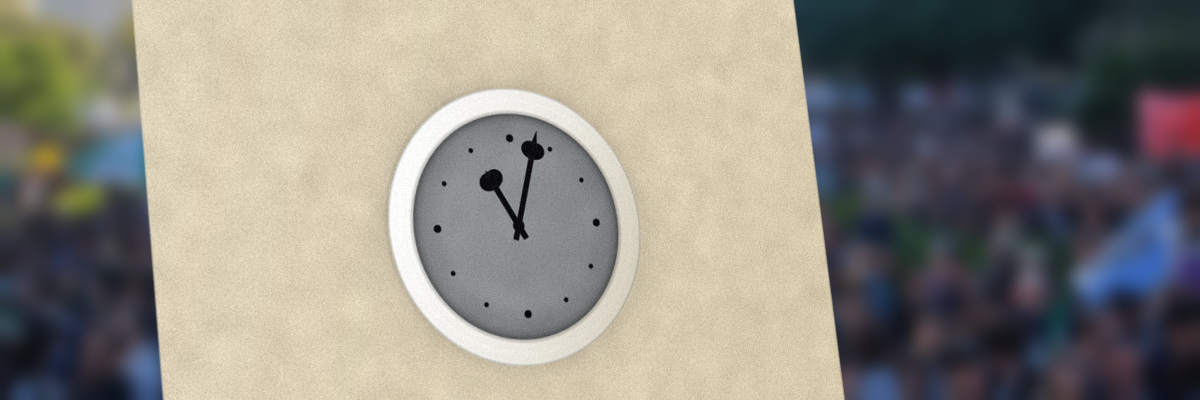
11:03
